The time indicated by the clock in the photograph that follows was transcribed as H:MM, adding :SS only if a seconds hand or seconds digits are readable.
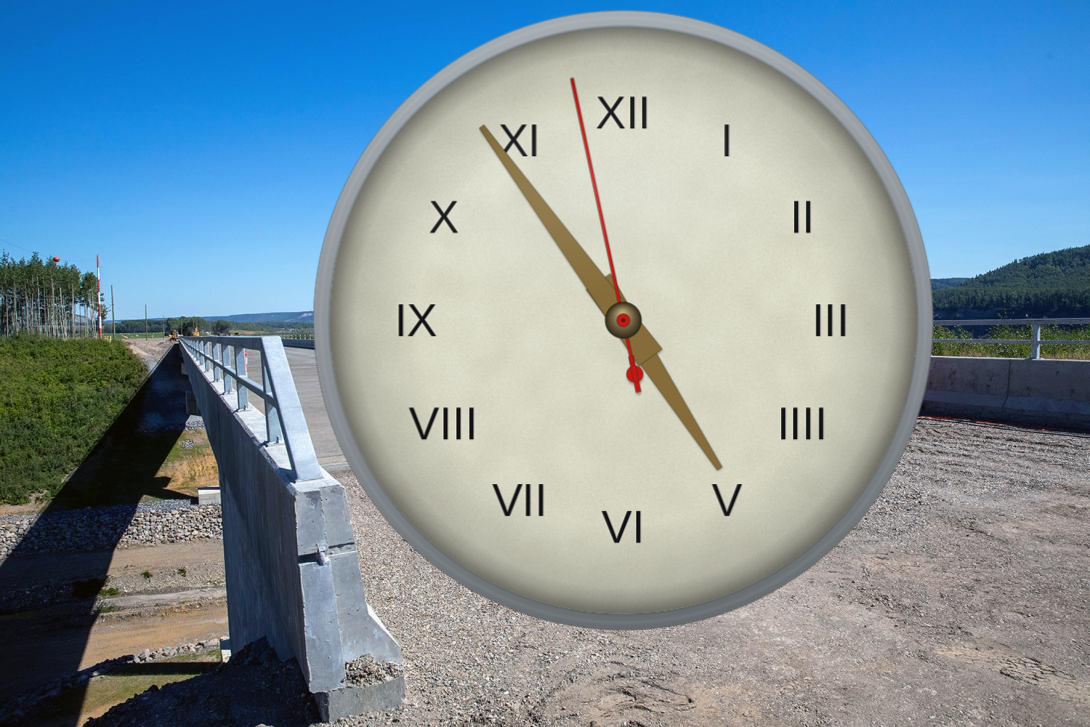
4:53:58
